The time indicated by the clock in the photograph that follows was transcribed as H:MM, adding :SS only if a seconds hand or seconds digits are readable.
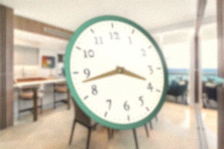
3:43
